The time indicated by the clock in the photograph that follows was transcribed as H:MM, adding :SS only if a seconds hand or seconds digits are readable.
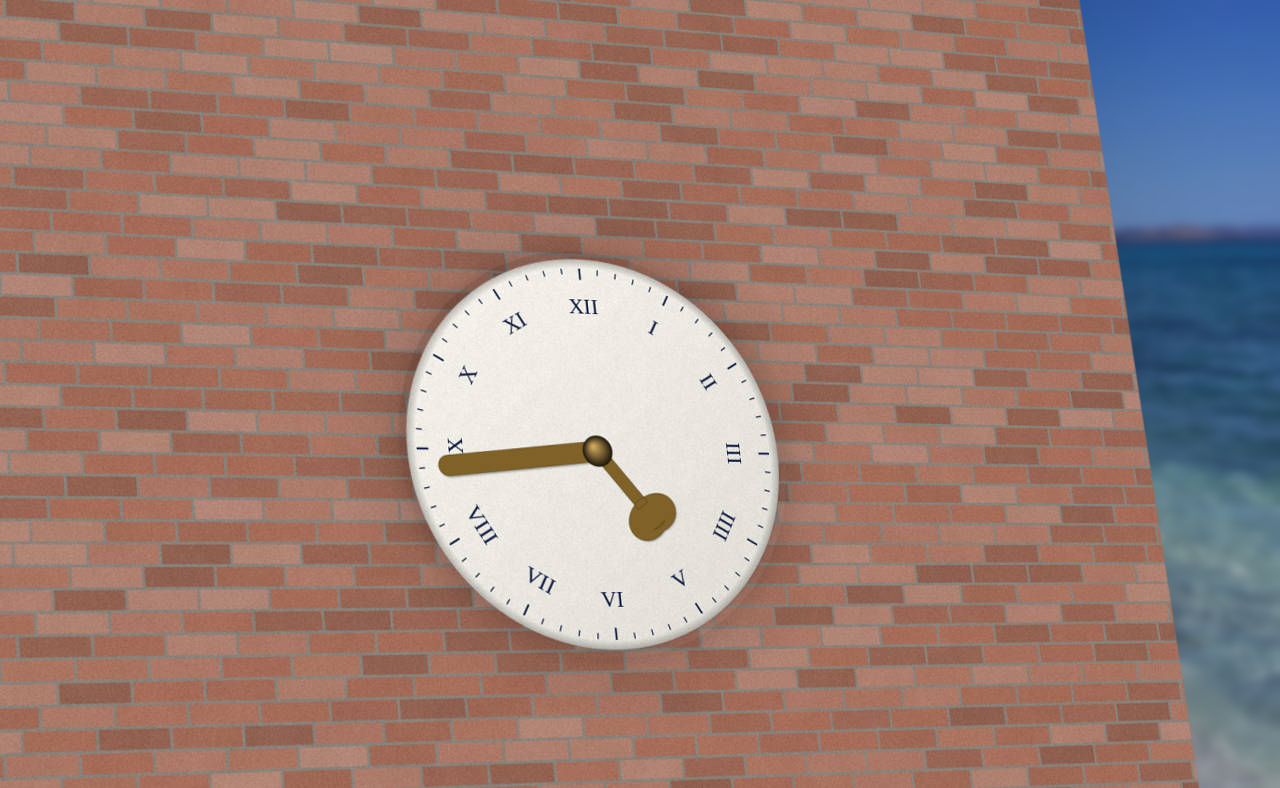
4:44
